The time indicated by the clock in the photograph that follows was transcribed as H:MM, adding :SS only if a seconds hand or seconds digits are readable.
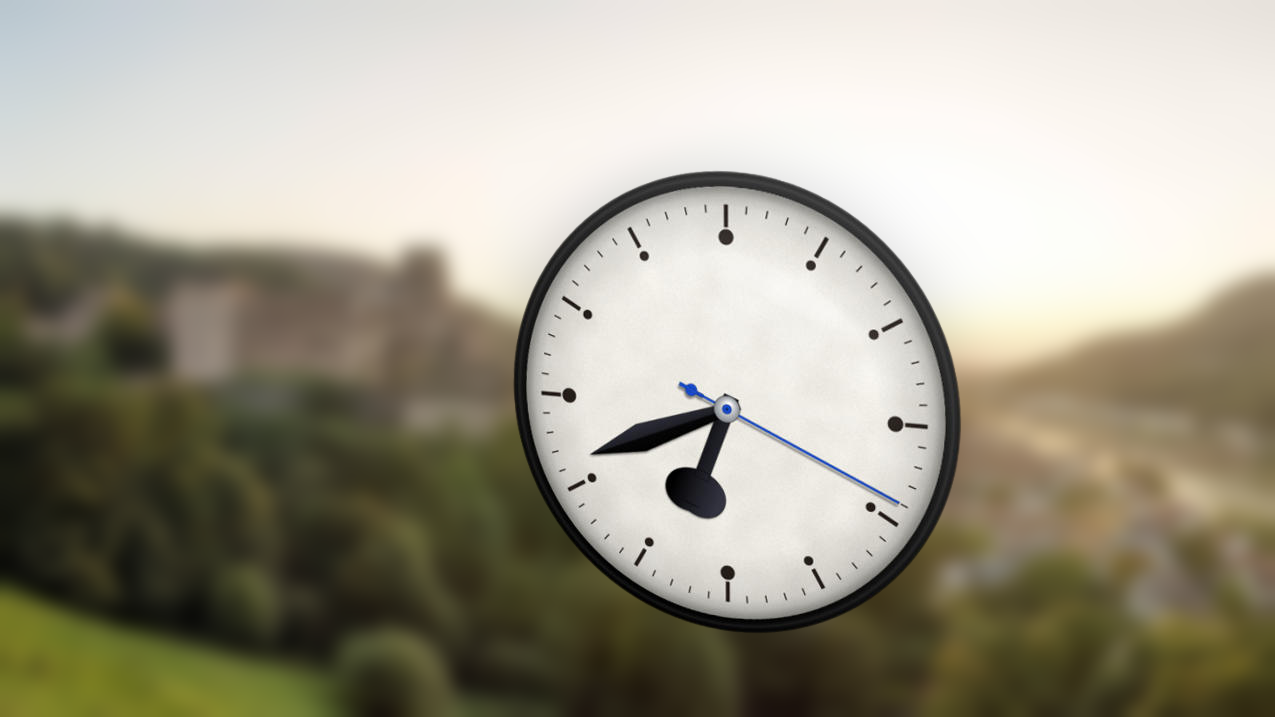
6:41:19
